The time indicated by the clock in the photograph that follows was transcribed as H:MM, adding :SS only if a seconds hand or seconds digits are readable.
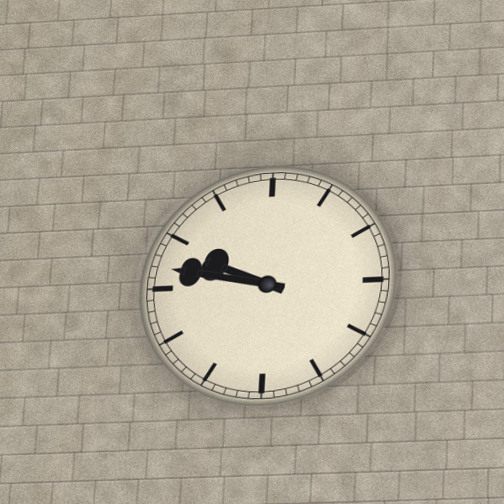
9:47
